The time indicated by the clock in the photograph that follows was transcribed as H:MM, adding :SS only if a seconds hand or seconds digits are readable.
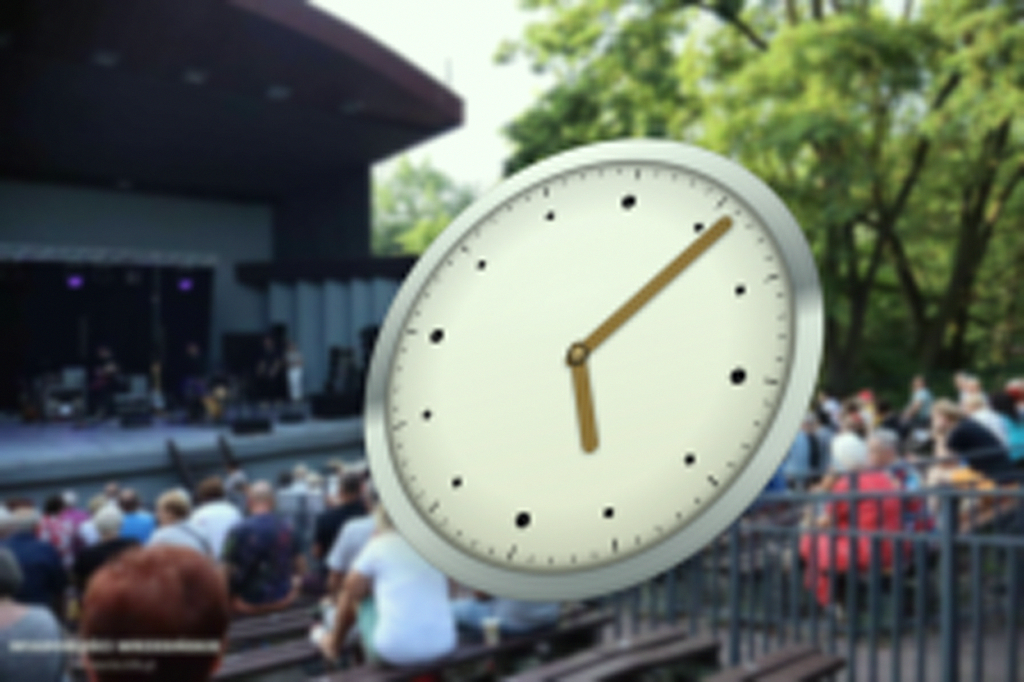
5:06
